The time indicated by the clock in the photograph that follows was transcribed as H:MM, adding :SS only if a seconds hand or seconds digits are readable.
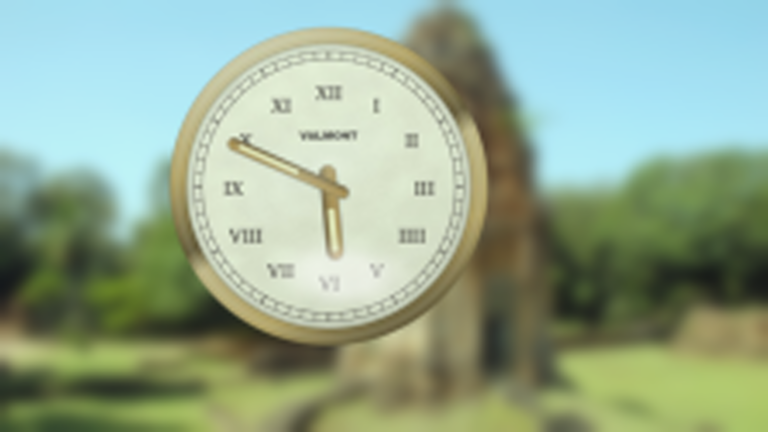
5:49
